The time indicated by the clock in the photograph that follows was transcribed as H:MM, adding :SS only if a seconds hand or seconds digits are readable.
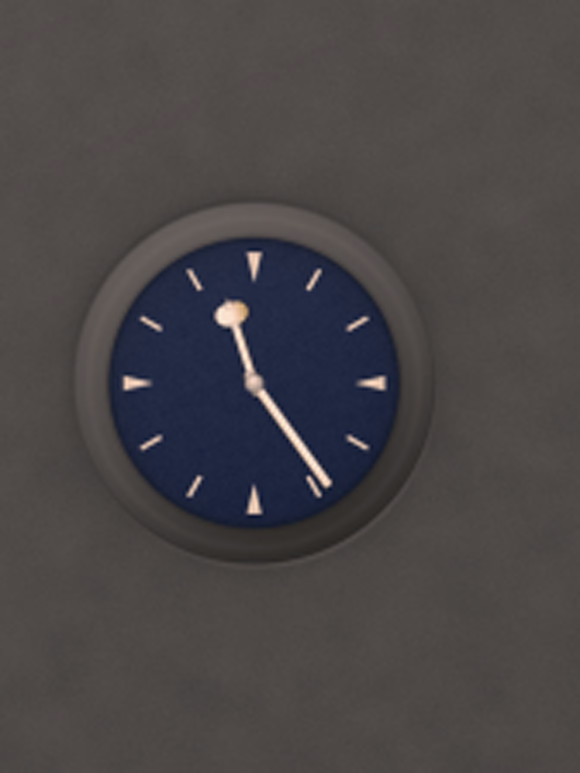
11:24
